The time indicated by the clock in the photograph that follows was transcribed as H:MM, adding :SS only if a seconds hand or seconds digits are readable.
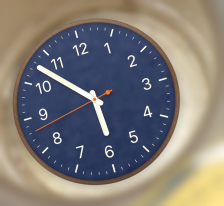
5:52:43
